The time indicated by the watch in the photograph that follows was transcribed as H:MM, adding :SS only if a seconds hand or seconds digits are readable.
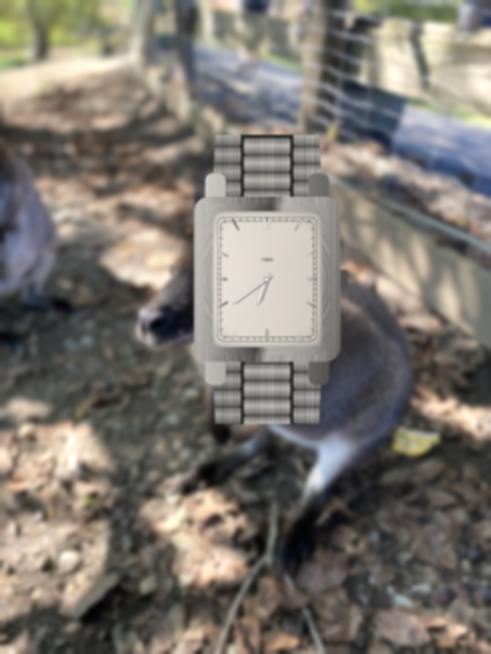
6:39
